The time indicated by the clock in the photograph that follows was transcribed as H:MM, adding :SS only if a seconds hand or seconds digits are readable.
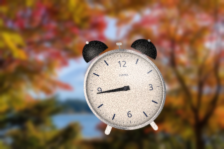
8:44
